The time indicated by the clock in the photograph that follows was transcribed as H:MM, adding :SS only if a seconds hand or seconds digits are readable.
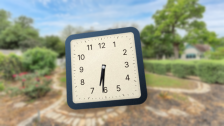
6:31
